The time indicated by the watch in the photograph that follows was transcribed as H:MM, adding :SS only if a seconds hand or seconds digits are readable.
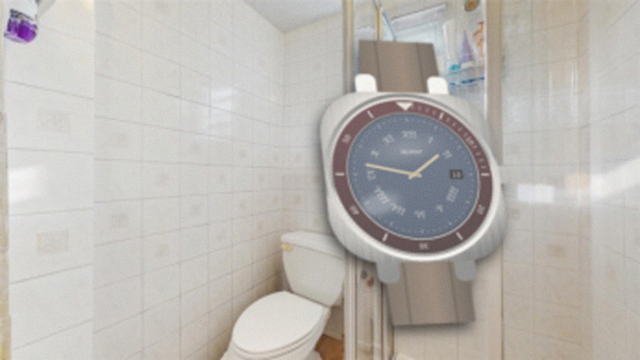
1:47
